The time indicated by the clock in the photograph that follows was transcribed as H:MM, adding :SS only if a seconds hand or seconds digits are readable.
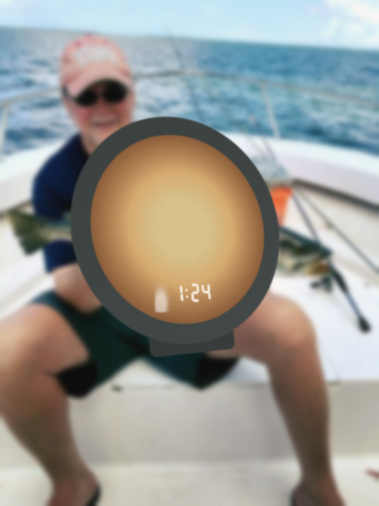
1:24
